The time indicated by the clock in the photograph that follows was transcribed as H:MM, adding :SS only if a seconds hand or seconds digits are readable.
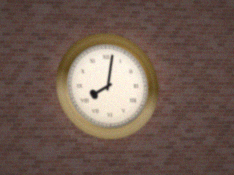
8:02
